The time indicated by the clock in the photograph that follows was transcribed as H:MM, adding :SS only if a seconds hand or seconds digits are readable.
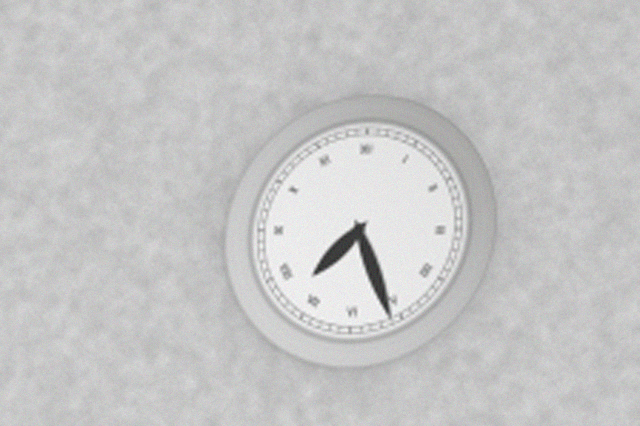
7:26
